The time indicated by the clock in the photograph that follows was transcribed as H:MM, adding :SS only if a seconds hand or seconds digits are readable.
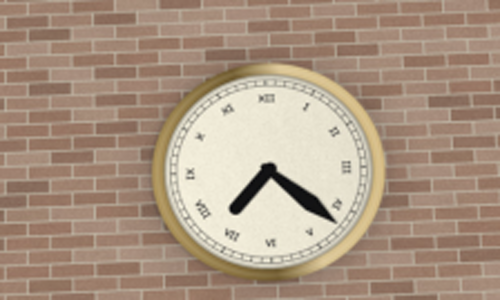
7:22
